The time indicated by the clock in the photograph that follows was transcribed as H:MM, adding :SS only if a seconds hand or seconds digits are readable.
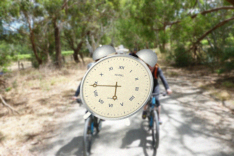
5:44
